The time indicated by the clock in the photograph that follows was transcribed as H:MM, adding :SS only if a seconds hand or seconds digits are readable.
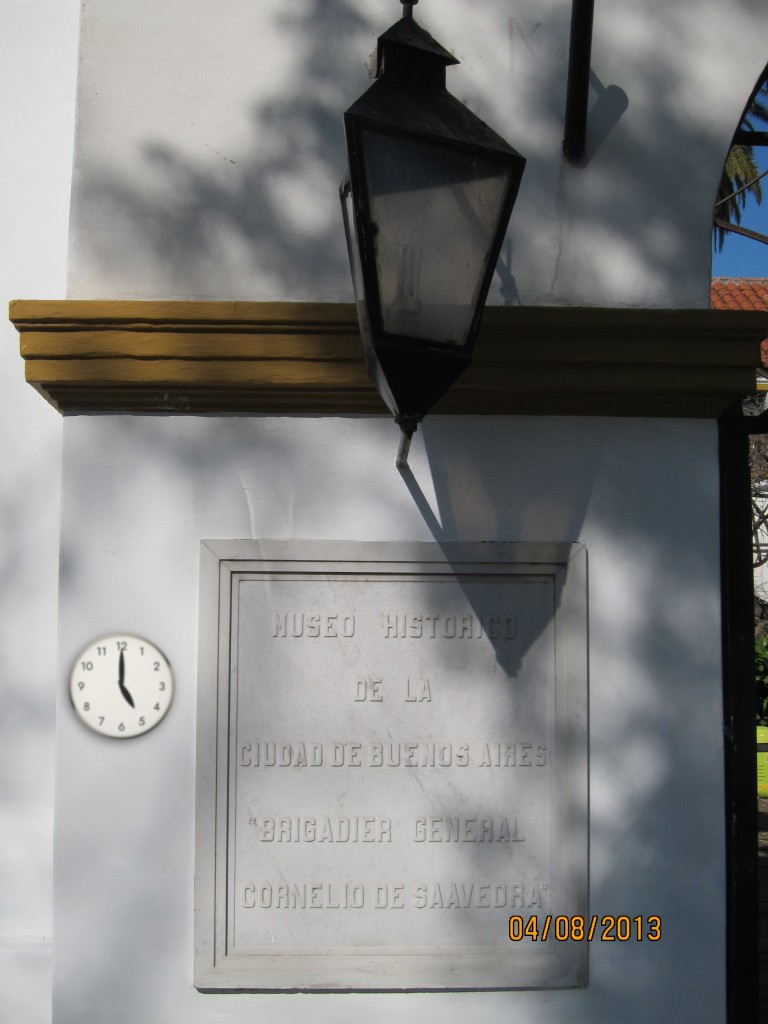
5:00
